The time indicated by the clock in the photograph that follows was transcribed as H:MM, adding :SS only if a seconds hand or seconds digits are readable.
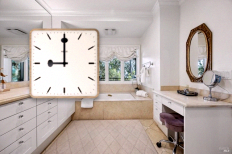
9:00
